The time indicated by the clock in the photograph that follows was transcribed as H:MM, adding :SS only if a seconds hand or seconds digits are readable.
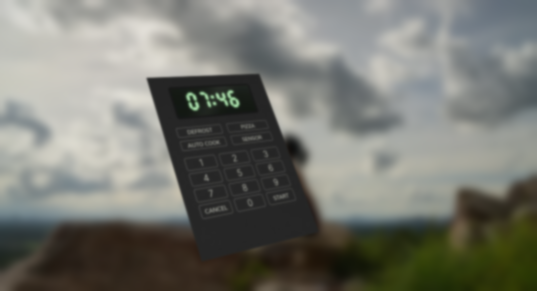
7:46
